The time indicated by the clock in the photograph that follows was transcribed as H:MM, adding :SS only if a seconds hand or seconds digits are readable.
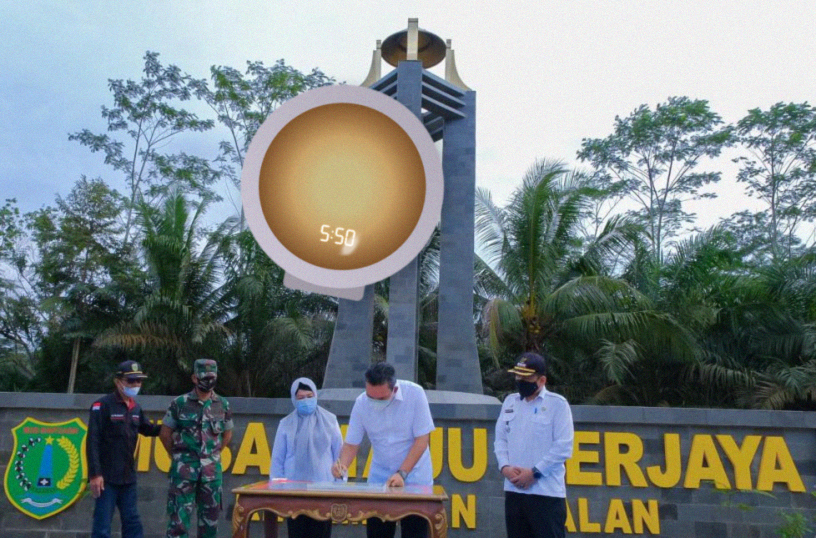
5:50
